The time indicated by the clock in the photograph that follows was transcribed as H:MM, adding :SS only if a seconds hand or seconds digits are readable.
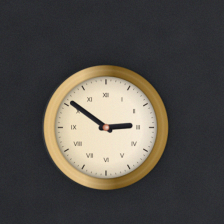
2:51
